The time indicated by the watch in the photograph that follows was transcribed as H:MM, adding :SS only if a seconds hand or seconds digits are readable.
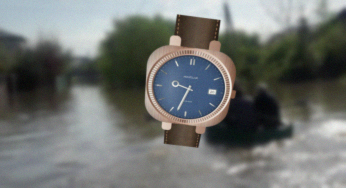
9:33
